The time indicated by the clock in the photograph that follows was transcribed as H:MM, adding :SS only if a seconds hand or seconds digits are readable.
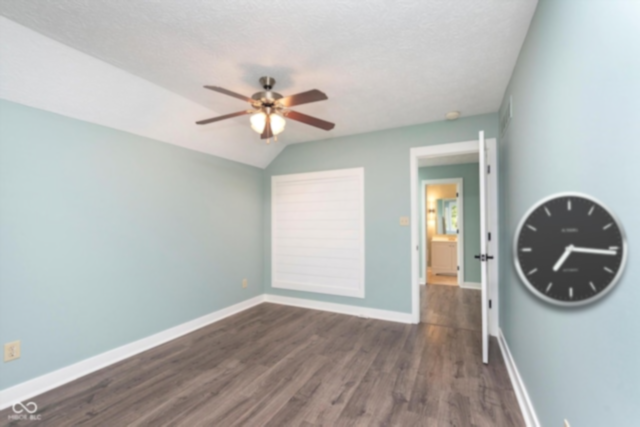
7:16
